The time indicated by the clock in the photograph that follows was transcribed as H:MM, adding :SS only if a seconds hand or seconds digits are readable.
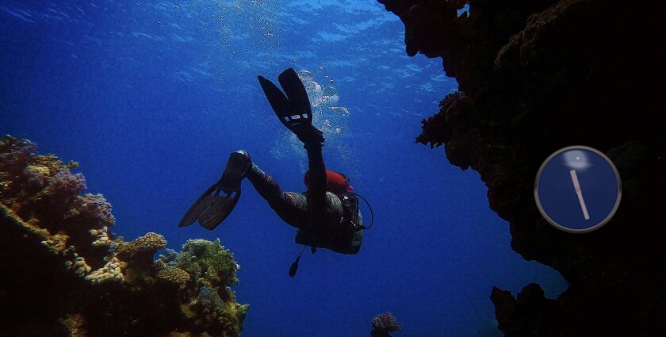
11:27
